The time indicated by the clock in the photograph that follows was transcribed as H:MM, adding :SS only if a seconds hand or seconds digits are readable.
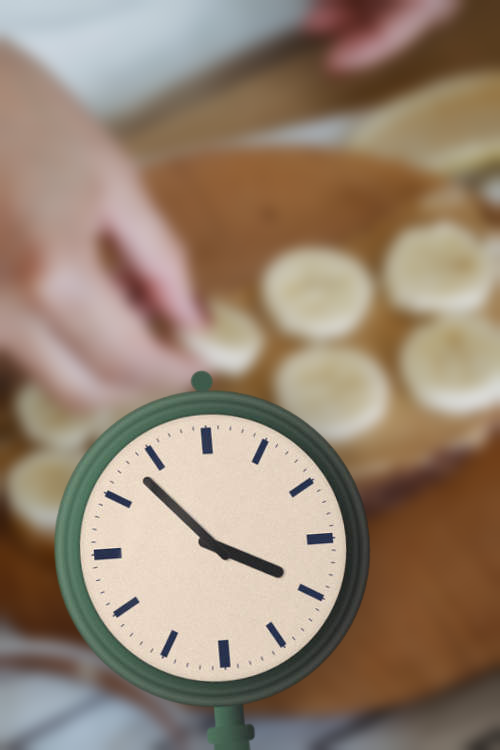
3:53
